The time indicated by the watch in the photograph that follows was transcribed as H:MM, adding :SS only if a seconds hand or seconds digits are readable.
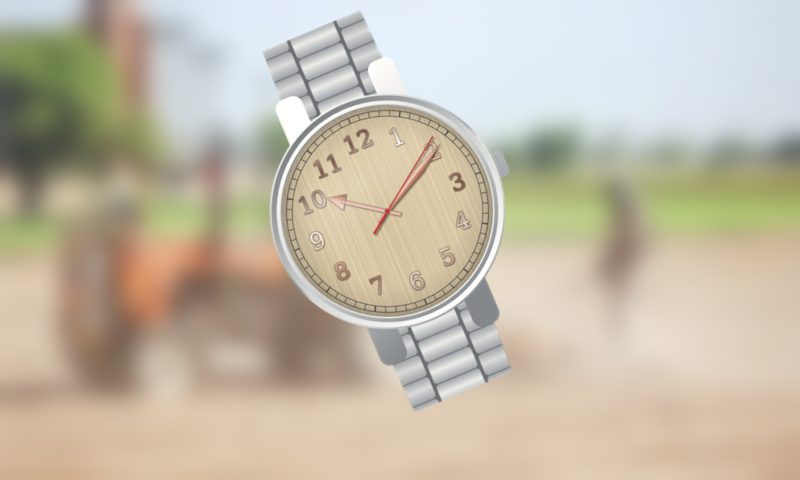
10:10:09
